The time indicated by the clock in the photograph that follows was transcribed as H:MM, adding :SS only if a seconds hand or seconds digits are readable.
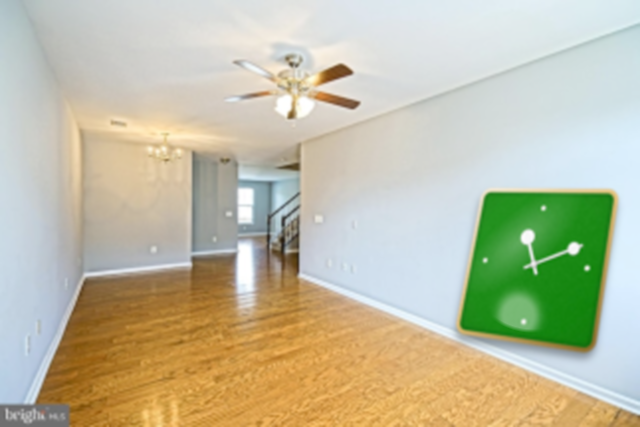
11:11
